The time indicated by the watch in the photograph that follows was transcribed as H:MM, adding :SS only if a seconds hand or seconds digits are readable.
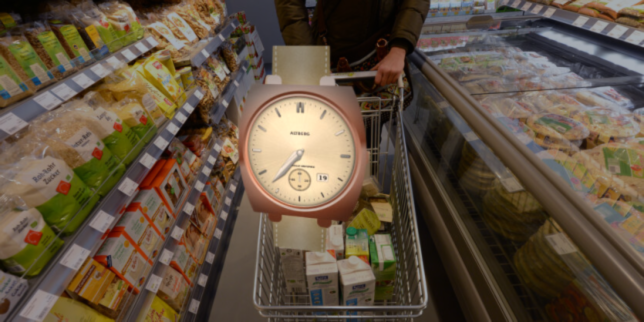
7:37
